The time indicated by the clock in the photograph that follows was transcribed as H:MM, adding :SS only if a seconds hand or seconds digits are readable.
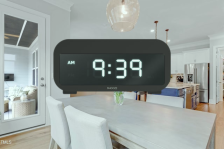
9:39
